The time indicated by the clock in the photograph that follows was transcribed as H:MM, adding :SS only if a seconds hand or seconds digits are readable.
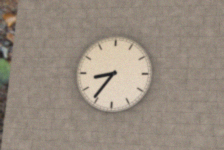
8:36
